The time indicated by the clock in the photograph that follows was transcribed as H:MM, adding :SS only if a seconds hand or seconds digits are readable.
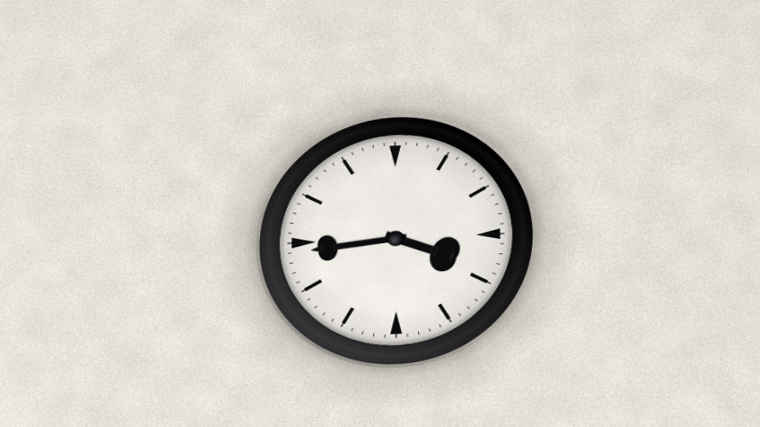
3:44
